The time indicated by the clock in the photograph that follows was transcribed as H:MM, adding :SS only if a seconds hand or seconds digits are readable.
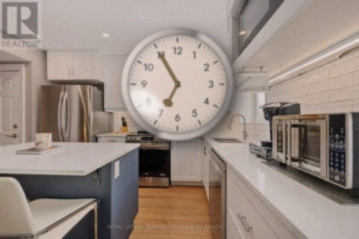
6:55
